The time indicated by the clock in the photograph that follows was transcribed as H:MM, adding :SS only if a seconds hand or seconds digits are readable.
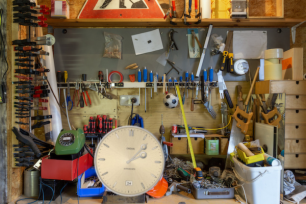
2:07
